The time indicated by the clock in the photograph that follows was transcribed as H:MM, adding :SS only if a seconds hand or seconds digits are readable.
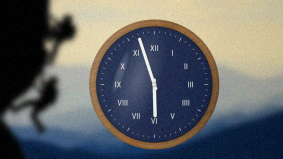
5:57
